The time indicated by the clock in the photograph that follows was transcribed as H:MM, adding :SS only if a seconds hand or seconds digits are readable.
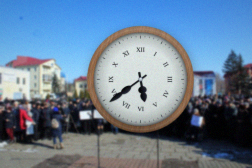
5:39
